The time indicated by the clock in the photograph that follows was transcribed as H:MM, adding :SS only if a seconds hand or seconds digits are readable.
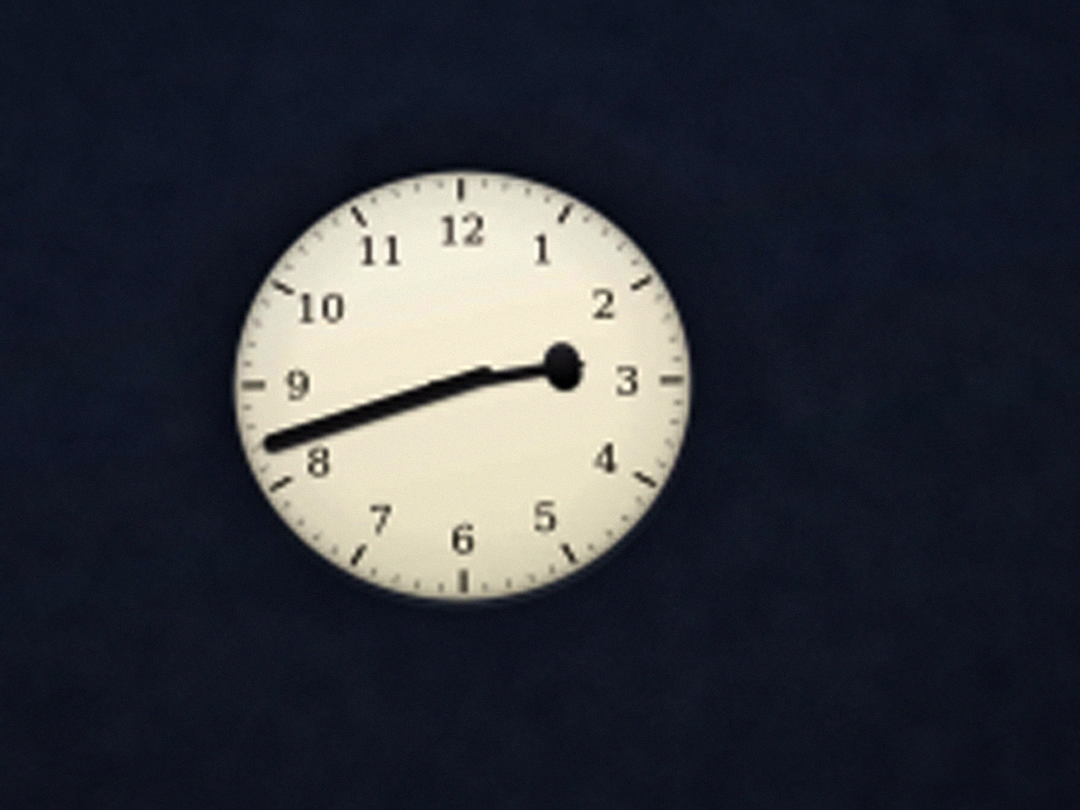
2:42
